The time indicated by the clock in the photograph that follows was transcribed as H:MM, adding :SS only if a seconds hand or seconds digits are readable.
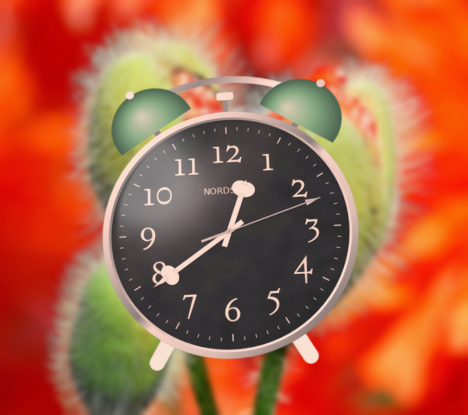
12:39:12
